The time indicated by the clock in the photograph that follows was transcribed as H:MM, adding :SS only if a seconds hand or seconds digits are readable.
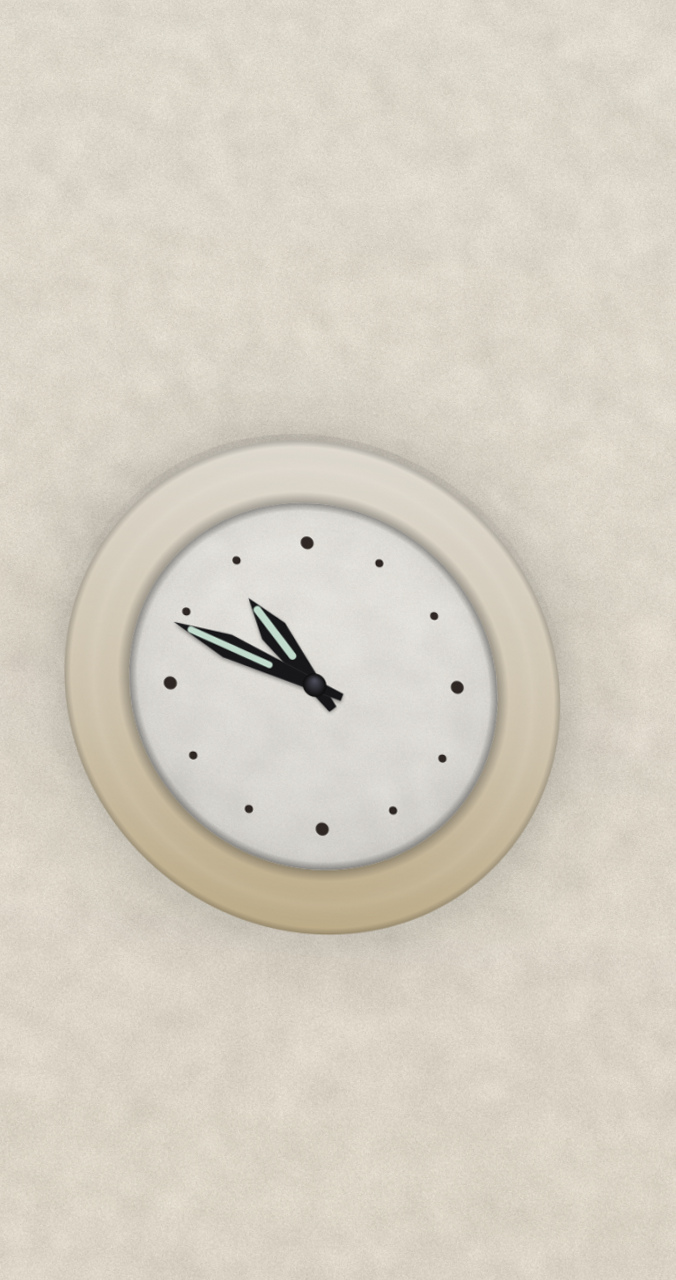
10:49
